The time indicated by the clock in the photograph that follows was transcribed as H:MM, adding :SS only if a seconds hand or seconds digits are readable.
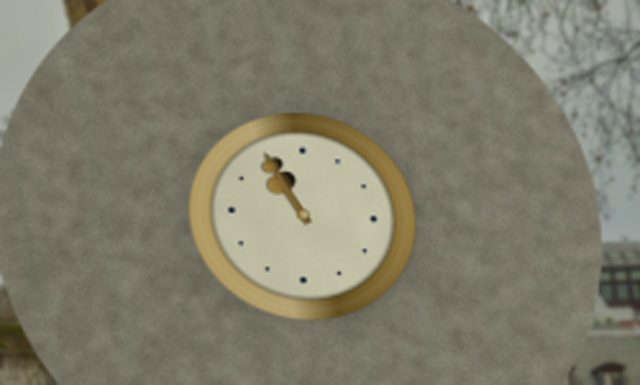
10:55
